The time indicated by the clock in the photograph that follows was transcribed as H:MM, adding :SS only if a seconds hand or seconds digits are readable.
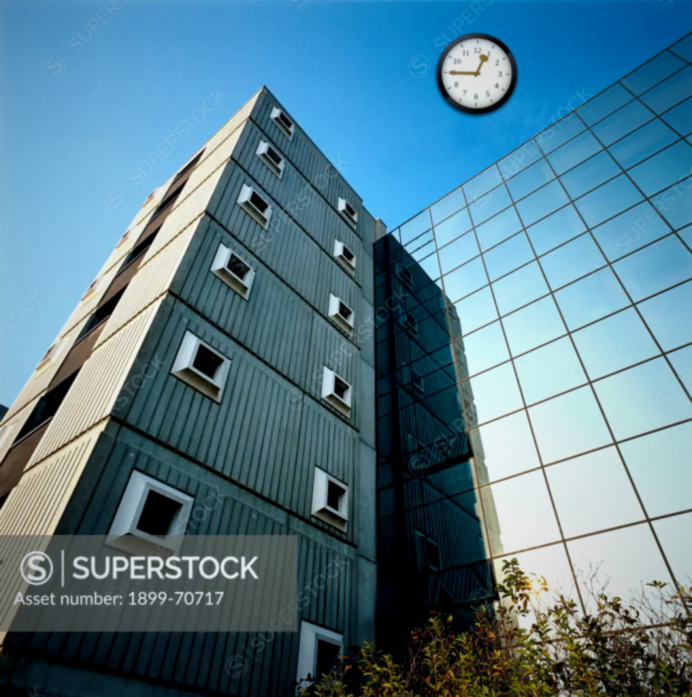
12:45
